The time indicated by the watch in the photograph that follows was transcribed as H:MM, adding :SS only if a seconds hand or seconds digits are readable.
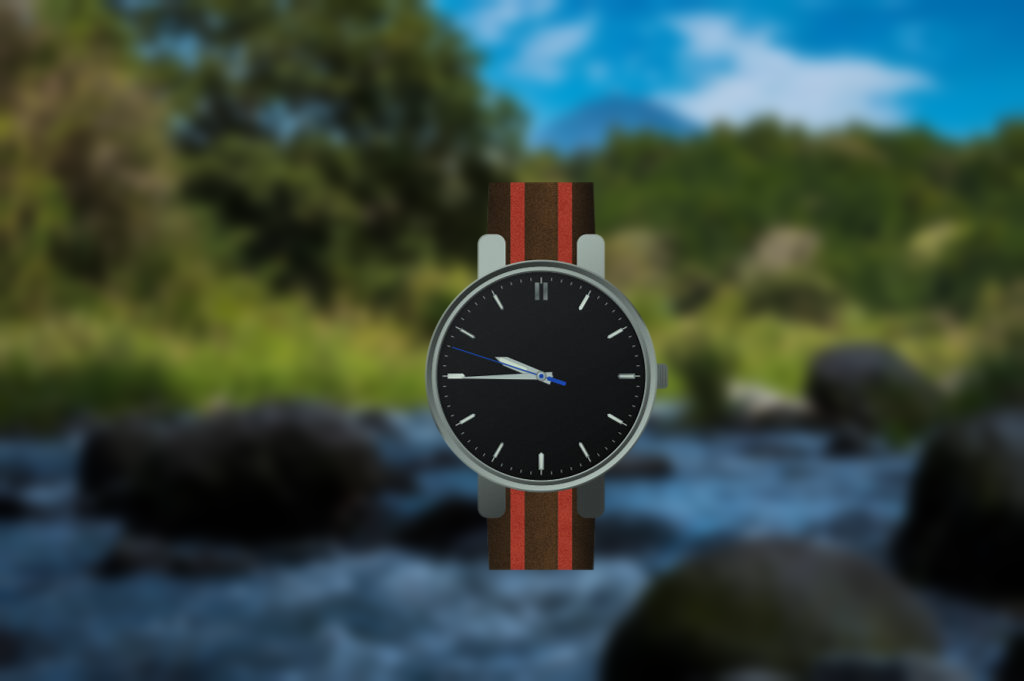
9:44:48
